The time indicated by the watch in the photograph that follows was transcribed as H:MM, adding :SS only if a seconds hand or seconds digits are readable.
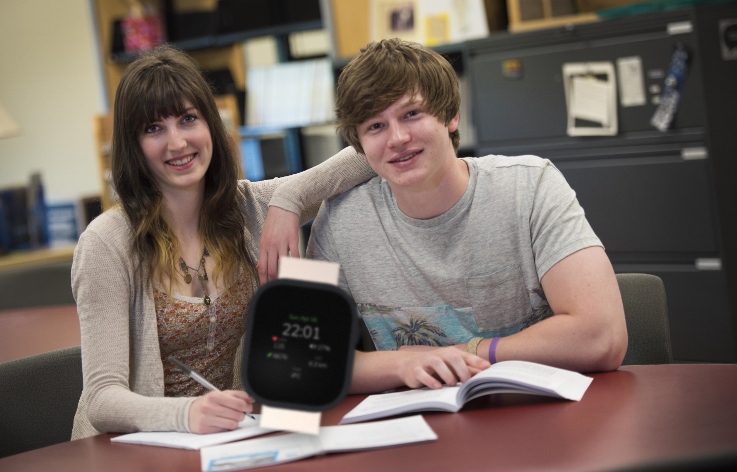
22:01
